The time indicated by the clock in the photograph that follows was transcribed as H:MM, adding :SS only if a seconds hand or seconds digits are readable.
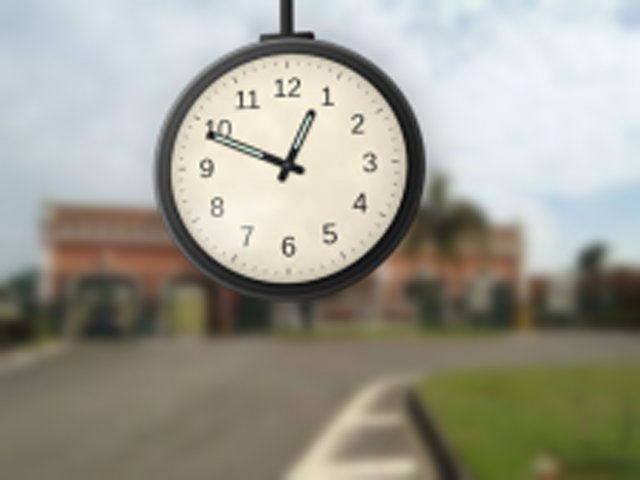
12:49
